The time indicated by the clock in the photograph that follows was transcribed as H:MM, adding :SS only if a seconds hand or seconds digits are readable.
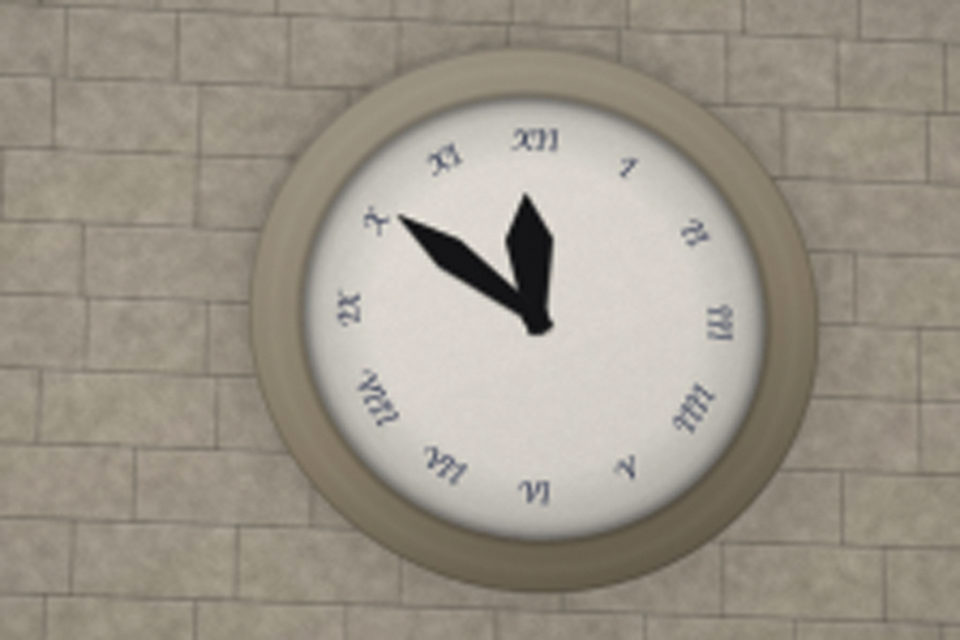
11:51
